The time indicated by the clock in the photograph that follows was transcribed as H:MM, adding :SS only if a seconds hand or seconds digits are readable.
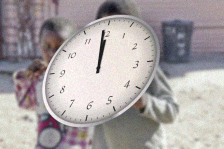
11:59
